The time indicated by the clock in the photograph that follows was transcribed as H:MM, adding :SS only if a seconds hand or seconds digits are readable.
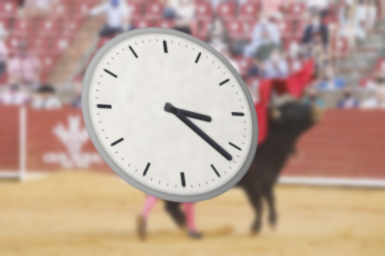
3:22
